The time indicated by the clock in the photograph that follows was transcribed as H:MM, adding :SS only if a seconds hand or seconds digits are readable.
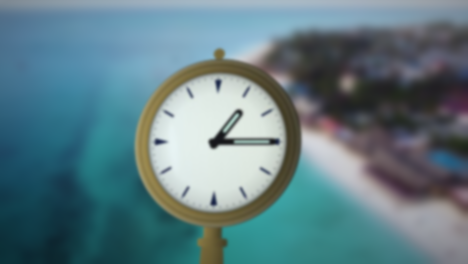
1:15
